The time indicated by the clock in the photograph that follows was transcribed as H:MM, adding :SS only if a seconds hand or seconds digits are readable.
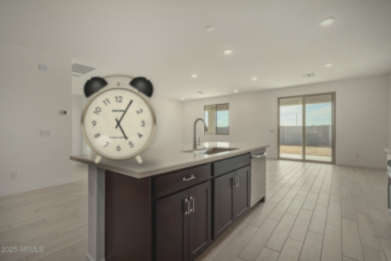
5:05
